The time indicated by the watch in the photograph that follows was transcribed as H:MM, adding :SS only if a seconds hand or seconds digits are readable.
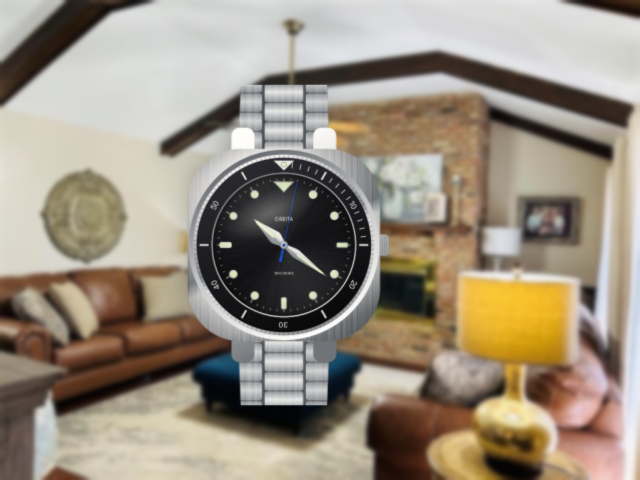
10:21:02
